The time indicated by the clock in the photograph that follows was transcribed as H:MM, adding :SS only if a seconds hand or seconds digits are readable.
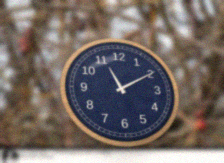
11:10
